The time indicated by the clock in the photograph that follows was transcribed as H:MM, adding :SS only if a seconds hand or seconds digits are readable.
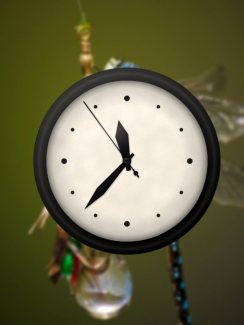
11:36:54
